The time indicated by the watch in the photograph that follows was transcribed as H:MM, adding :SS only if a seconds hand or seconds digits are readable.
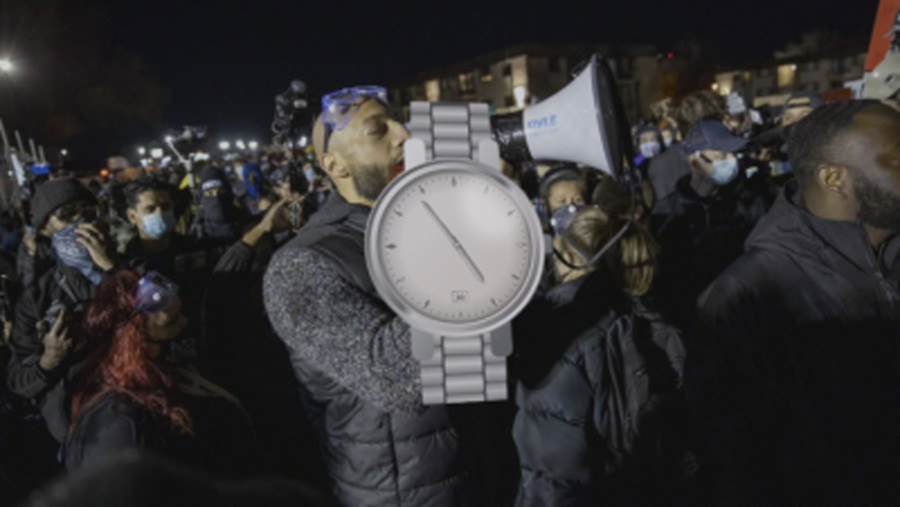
4:54
